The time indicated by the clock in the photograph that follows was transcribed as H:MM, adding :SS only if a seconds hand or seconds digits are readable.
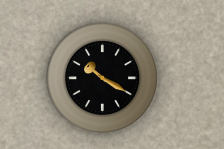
10:20
